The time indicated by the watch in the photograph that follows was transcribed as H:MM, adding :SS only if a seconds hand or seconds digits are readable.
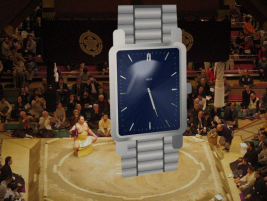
5:27
